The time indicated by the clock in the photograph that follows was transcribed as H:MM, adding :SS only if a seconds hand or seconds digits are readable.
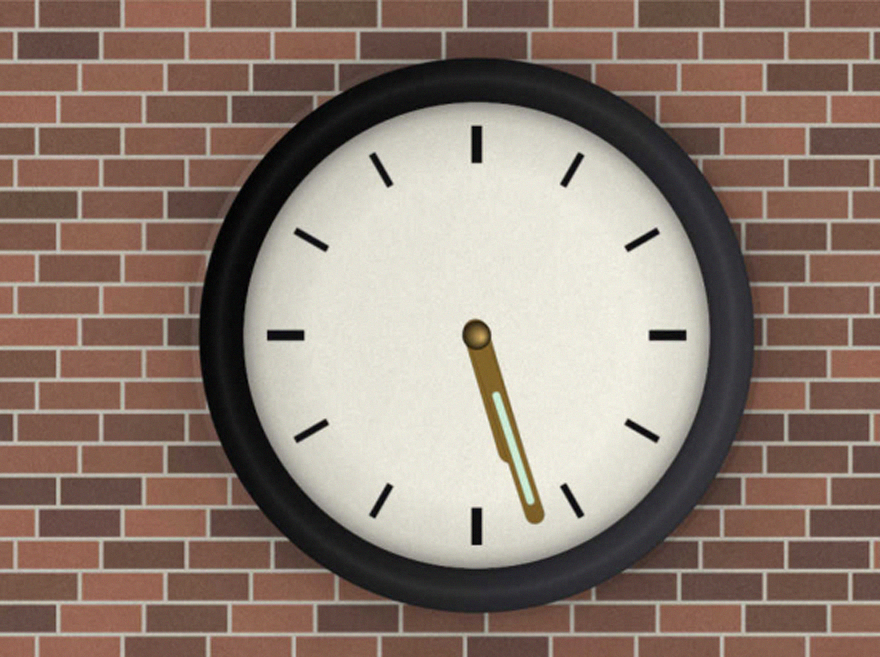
5:27
